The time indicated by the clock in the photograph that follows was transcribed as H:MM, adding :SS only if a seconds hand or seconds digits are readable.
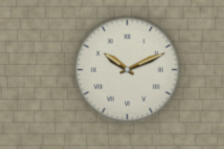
10:11
